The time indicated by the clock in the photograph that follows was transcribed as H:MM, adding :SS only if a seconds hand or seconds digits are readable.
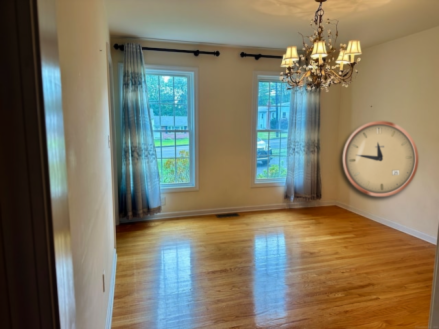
11:47
